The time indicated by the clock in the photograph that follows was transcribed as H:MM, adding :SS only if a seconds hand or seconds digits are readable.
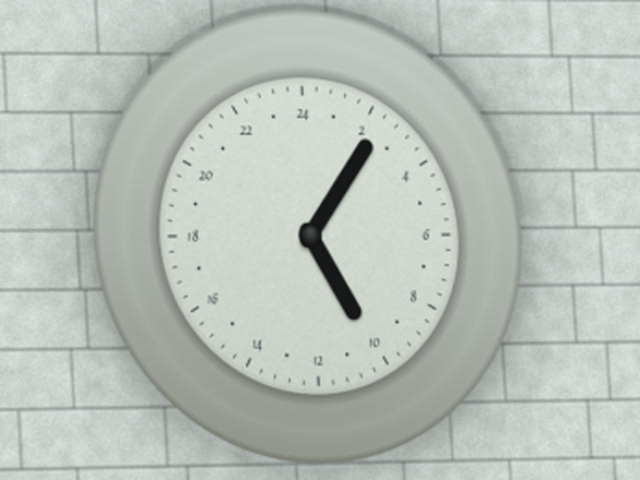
10:06
